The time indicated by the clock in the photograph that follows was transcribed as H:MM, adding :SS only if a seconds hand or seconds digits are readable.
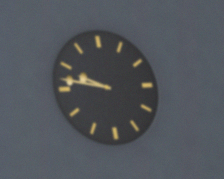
9:47
